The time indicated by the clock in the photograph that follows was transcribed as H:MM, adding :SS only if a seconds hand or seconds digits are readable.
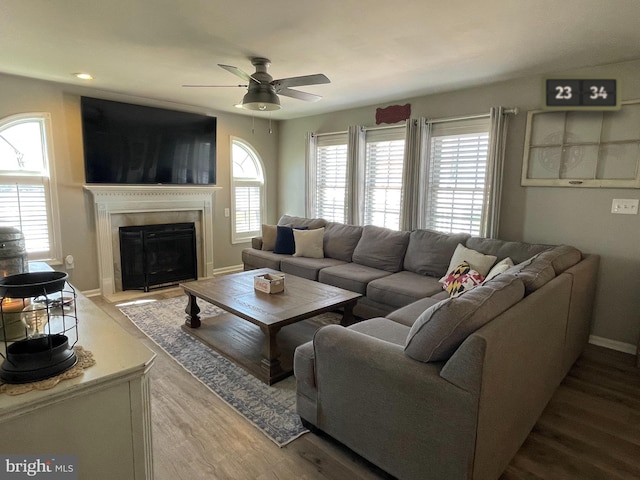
23:34
